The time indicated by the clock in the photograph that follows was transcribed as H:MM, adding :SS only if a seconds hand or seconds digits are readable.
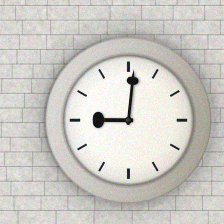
9:01
